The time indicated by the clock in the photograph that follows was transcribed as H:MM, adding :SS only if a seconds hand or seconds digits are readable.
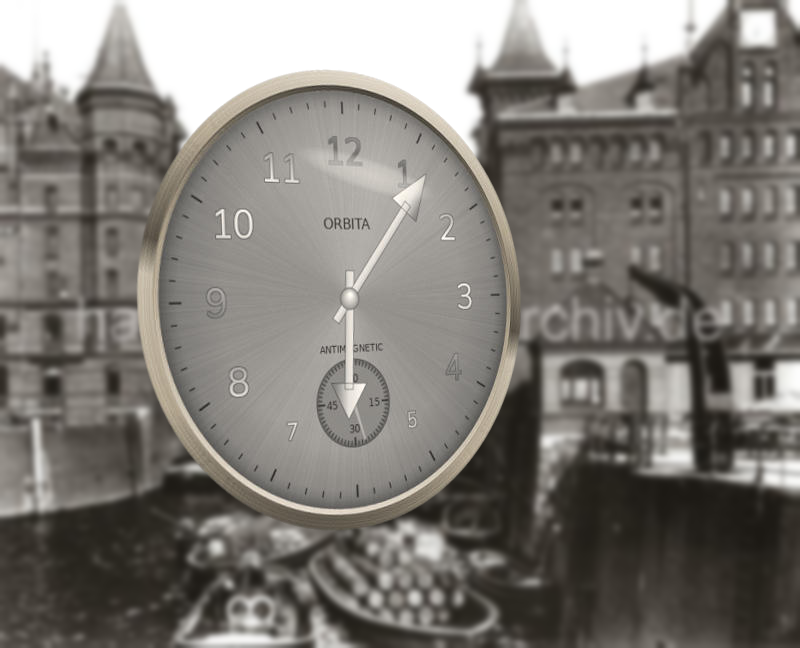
6:06:27
